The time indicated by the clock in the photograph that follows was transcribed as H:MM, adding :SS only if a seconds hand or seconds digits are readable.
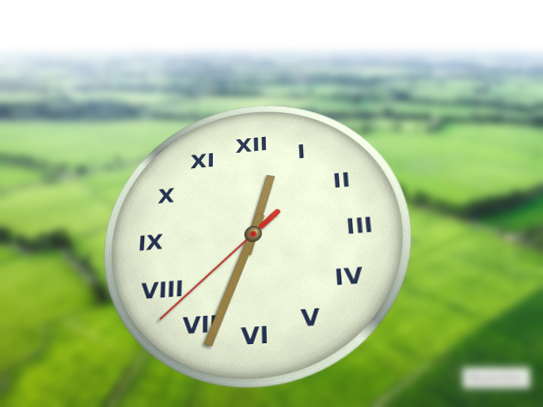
12:33:38
